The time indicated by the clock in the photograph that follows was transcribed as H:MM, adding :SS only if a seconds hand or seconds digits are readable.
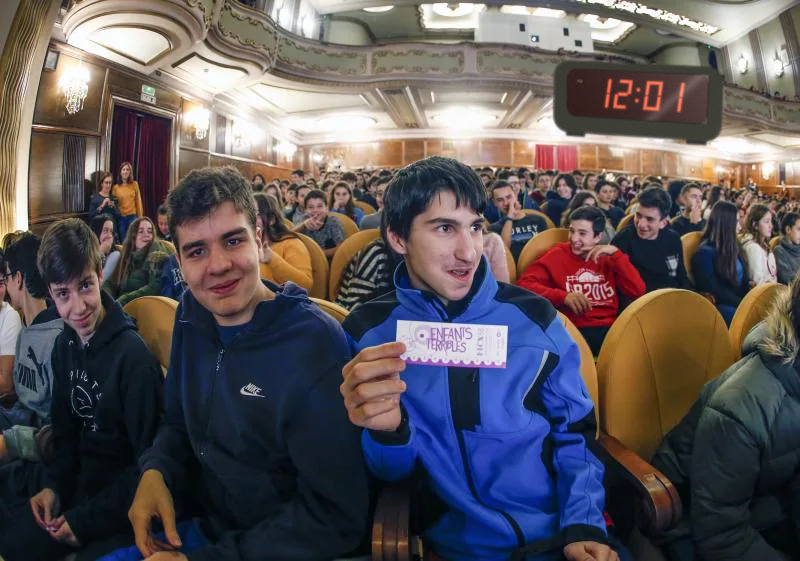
12:01
